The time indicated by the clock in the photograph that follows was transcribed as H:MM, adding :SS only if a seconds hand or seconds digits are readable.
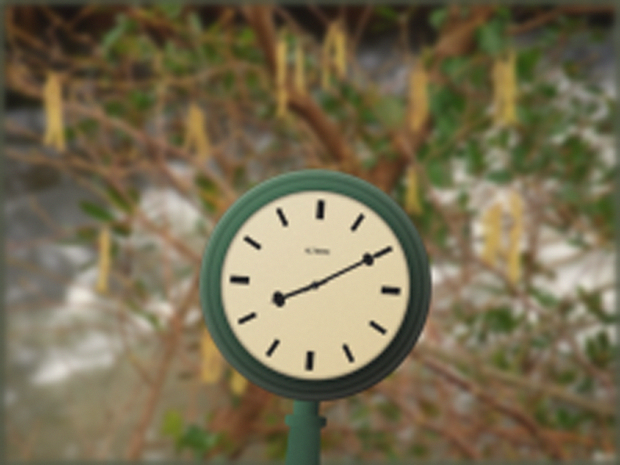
8:10
